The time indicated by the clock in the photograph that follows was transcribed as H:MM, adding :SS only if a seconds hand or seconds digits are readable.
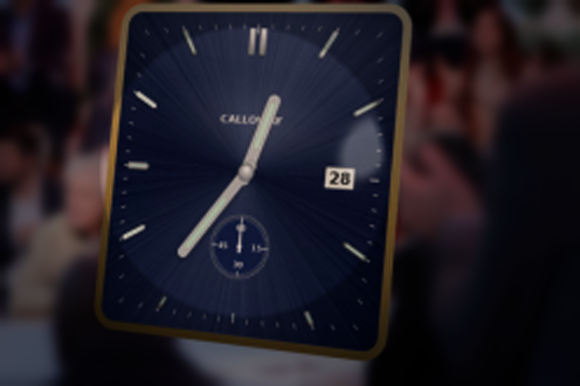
12:36
